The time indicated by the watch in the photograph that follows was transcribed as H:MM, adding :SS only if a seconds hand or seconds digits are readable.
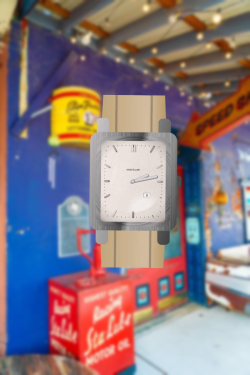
2:13
